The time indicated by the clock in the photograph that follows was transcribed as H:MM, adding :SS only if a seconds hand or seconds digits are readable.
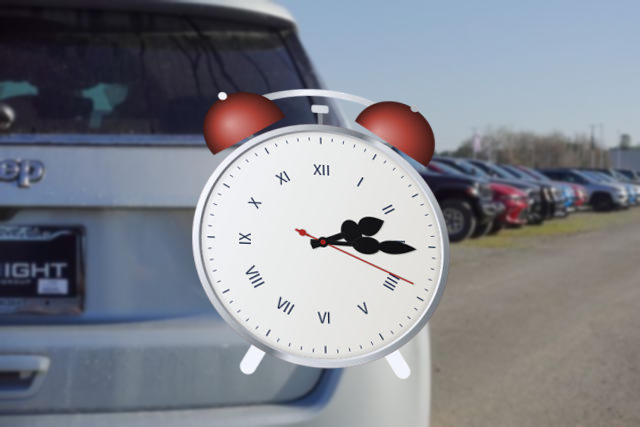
2:15:19
